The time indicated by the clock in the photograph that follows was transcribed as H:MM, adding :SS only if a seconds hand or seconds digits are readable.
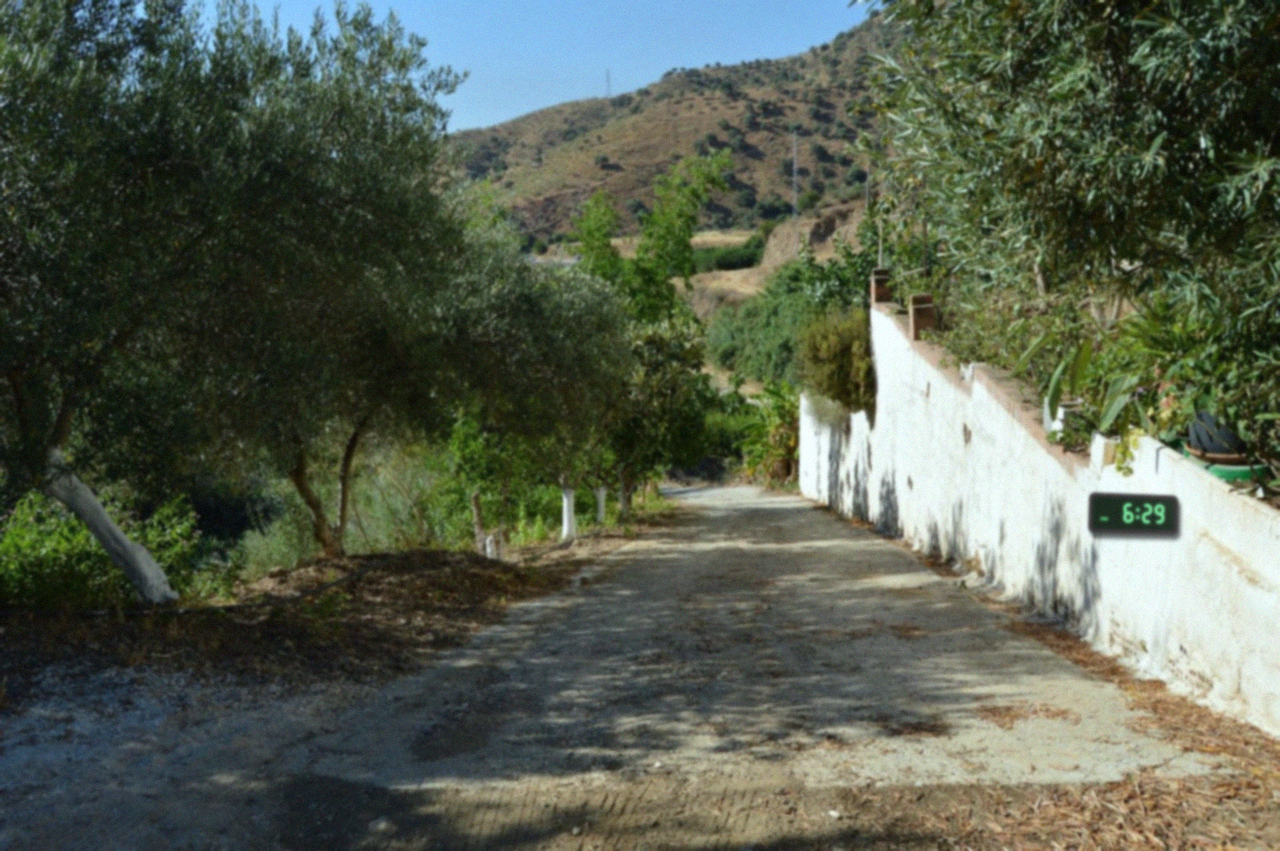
6:29
